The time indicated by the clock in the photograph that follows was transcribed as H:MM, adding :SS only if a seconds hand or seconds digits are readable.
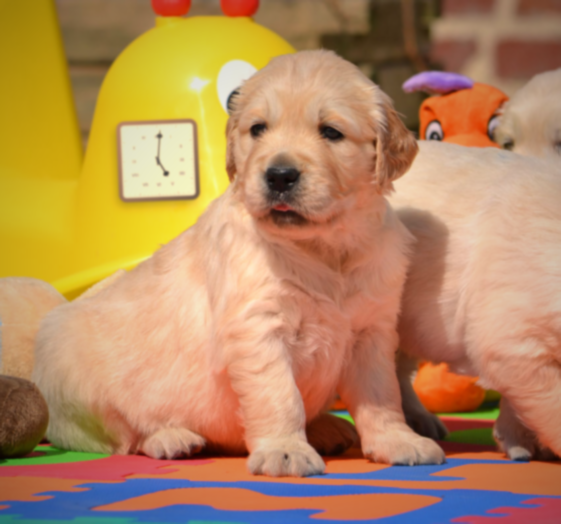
5:01
